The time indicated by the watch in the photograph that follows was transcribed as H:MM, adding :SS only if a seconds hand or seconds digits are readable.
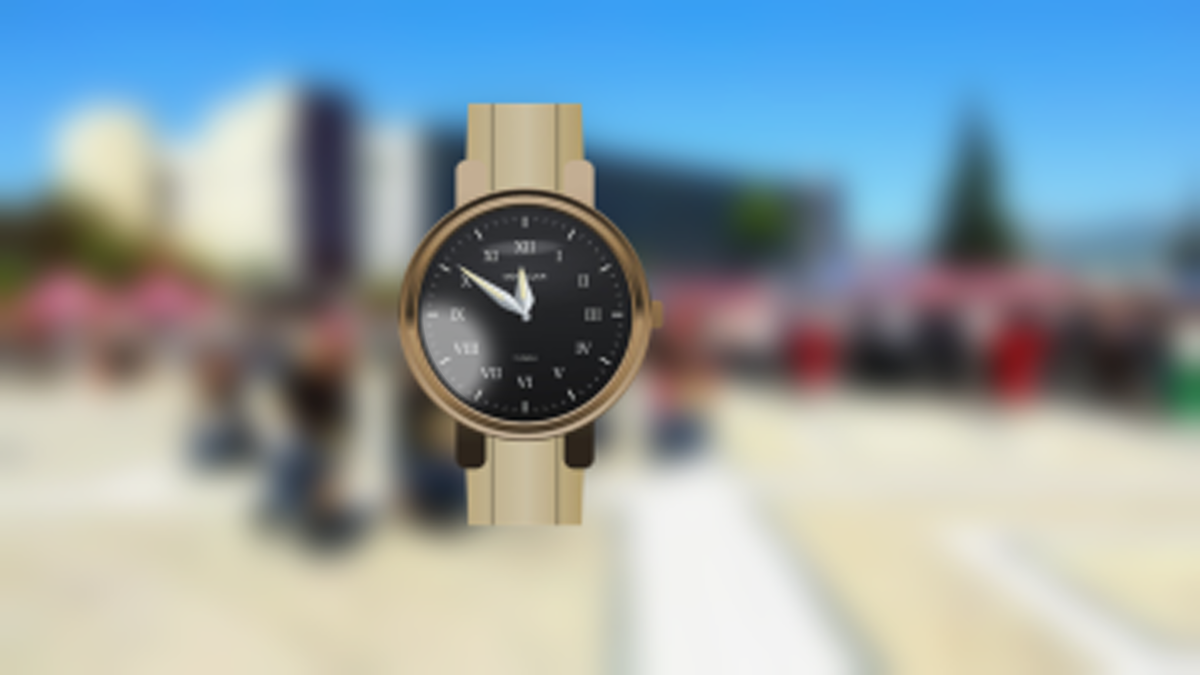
11:51
